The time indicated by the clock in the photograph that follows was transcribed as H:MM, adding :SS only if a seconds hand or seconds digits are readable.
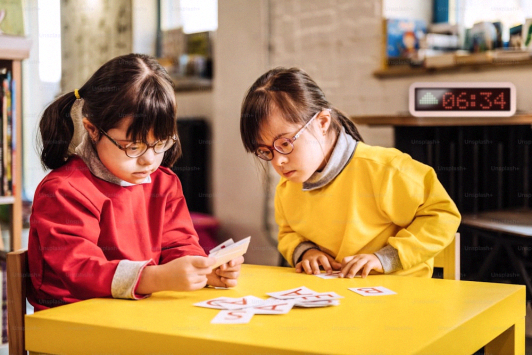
6:34
